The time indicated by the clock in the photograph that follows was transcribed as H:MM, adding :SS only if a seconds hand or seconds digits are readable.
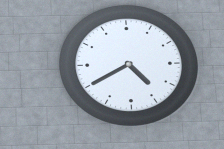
4:40
